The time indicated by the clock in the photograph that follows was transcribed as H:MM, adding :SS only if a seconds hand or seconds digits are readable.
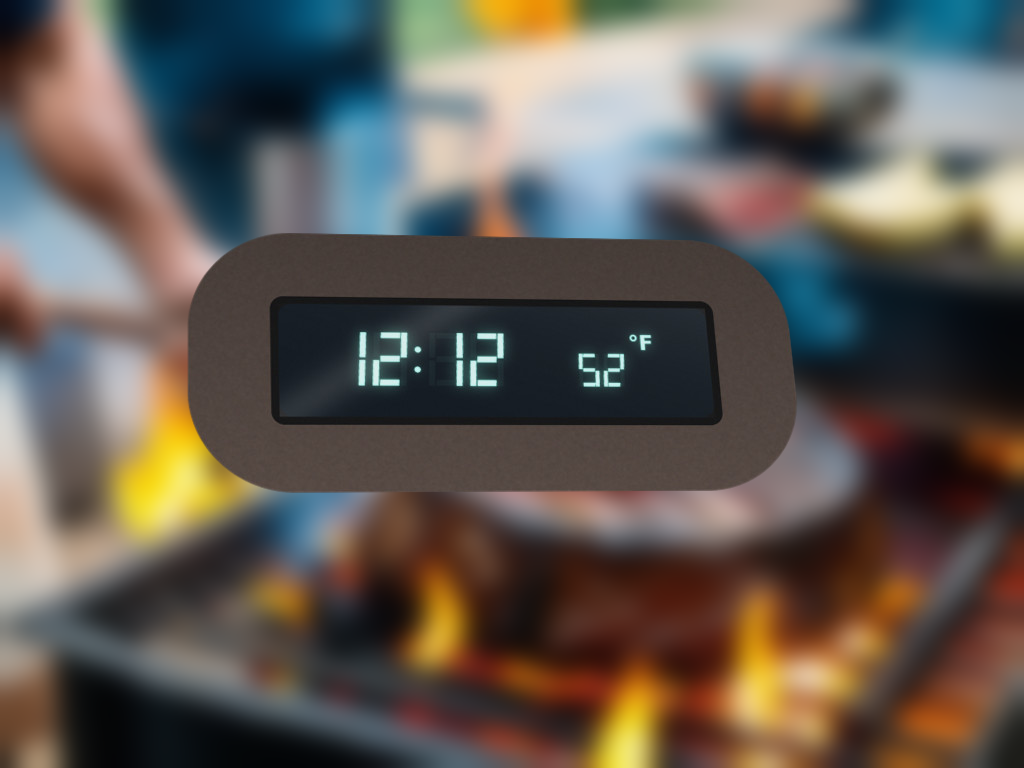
12:12
